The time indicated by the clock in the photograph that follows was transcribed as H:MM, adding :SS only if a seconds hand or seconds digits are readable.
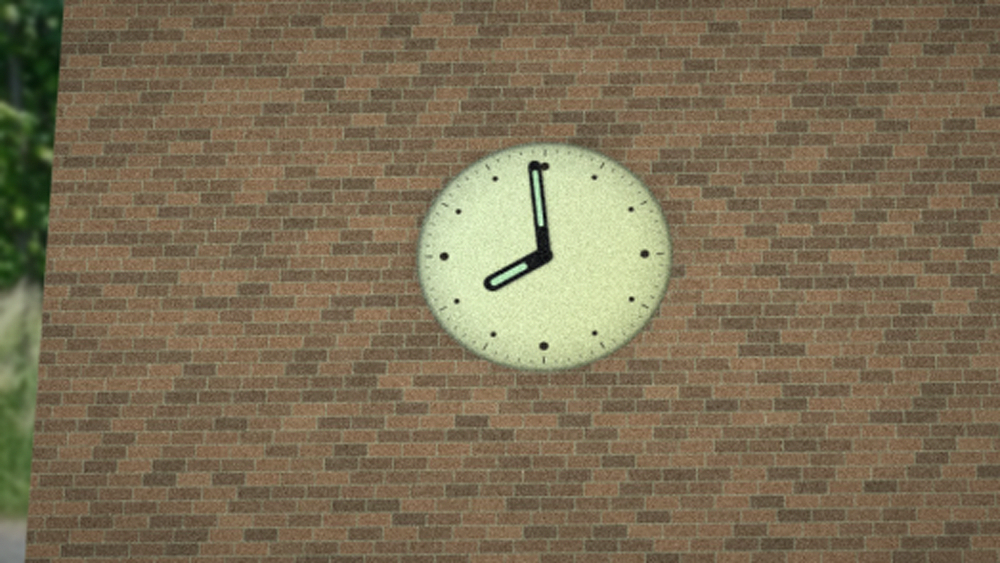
7:59
